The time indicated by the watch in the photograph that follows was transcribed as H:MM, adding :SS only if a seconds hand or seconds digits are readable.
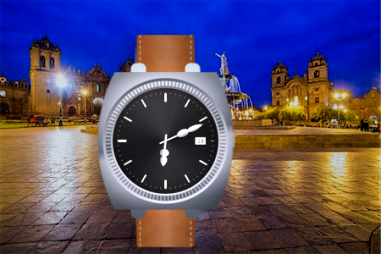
6:11
